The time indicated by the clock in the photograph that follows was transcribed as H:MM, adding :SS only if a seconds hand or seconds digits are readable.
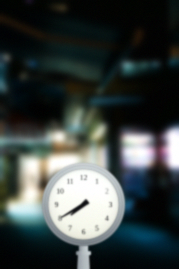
7:40
